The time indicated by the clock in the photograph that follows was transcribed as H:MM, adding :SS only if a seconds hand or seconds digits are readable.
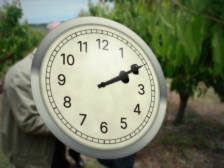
2:10
